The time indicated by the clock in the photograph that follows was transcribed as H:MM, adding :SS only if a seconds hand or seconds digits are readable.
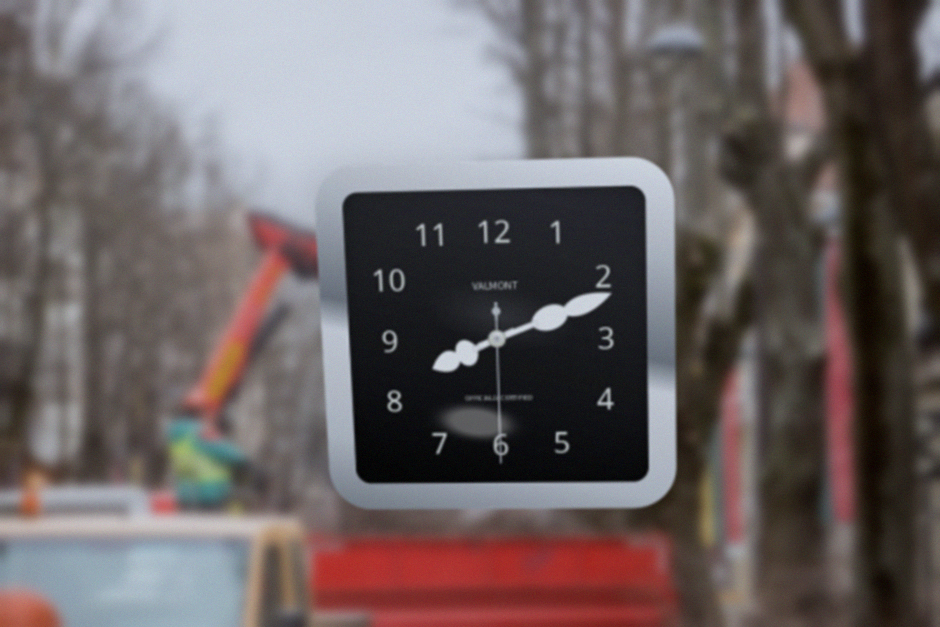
8:11:30
